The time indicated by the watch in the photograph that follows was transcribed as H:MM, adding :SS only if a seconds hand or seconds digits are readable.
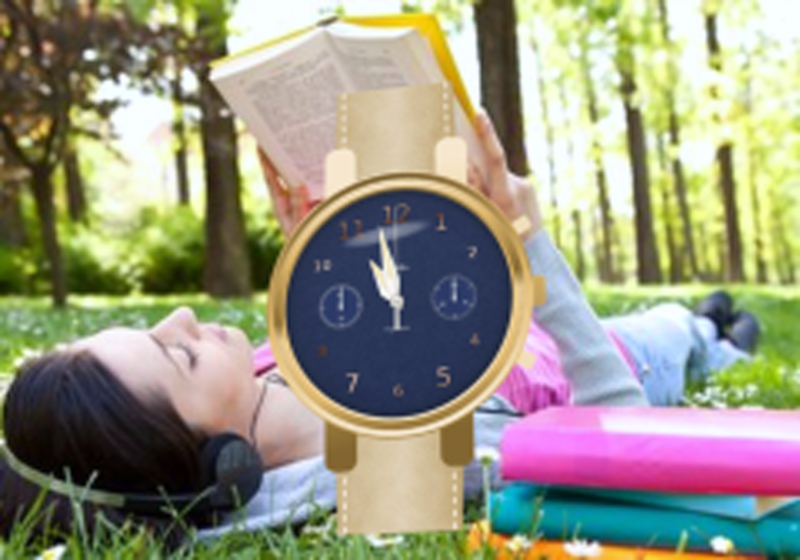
10:58
